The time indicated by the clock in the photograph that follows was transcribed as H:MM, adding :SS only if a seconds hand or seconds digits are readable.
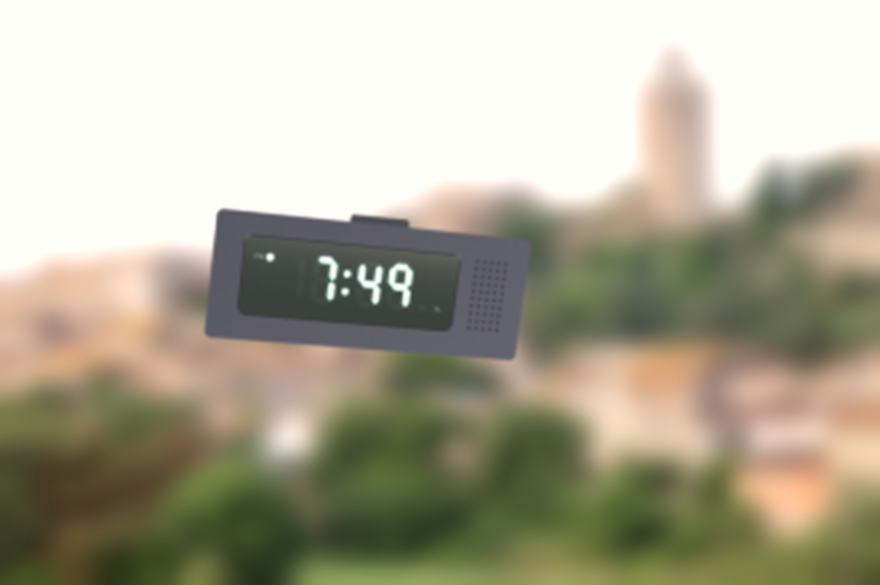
7:49
